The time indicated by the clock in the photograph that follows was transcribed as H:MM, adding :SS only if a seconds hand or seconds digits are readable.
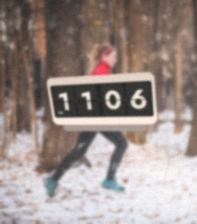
11:06
